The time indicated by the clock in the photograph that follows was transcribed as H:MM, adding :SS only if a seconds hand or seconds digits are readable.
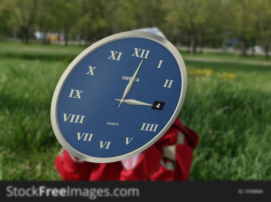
3:01
